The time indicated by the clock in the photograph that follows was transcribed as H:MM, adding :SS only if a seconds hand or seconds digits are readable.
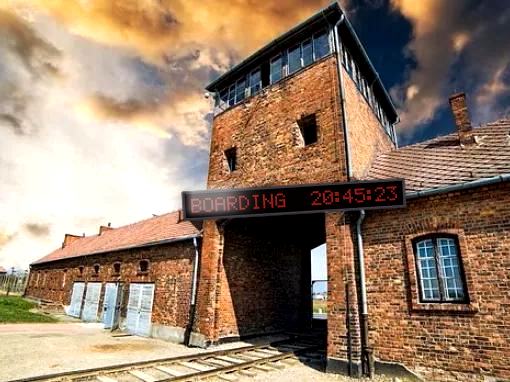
20:45:23
